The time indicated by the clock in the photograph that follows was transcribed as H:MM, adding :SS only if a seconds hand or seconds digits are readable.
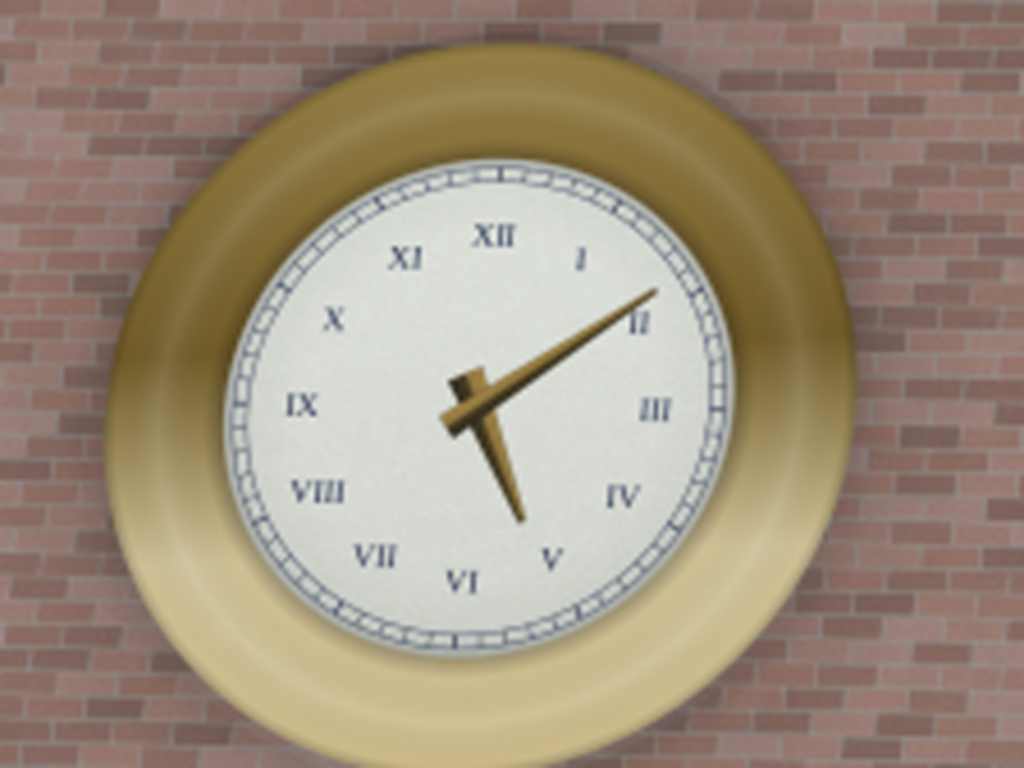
5:09
